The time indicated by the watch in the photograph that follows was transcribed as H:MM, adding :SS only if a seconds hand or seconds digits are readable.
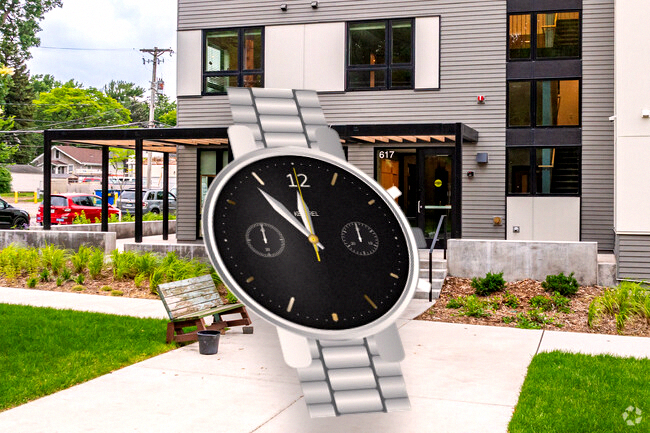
11:54
